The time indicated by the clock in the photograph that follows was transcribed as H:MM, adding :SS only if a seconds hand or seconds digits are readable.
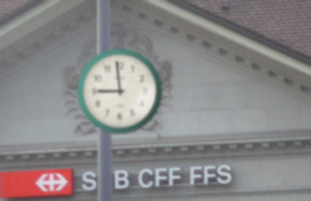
8:59
